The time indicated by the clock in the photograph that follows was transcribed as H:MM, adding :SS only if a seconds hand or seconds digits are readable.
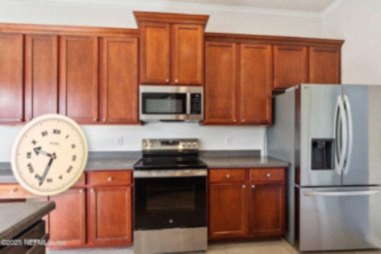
9:33
